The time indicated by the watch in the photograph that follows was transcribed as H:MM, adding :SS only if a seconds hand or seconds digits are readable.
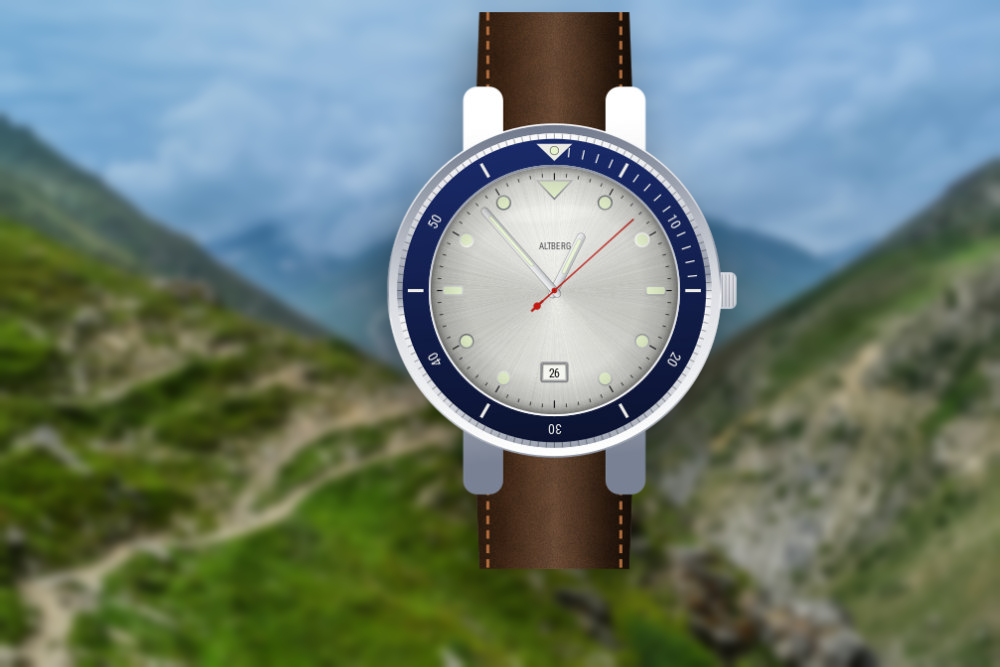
12:53:08
